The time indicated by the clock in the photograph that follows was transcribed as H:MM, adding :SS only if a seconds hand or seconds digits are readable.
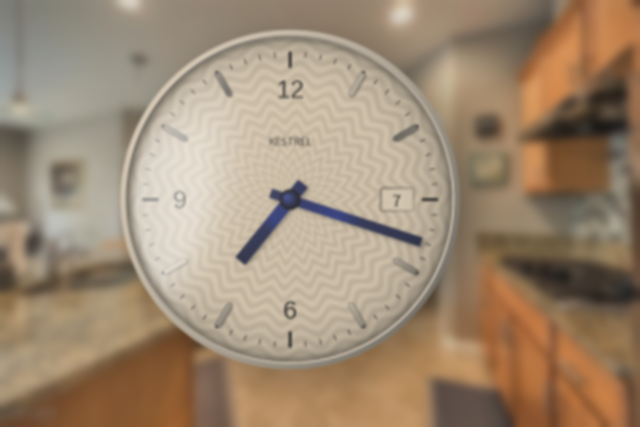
7:18
